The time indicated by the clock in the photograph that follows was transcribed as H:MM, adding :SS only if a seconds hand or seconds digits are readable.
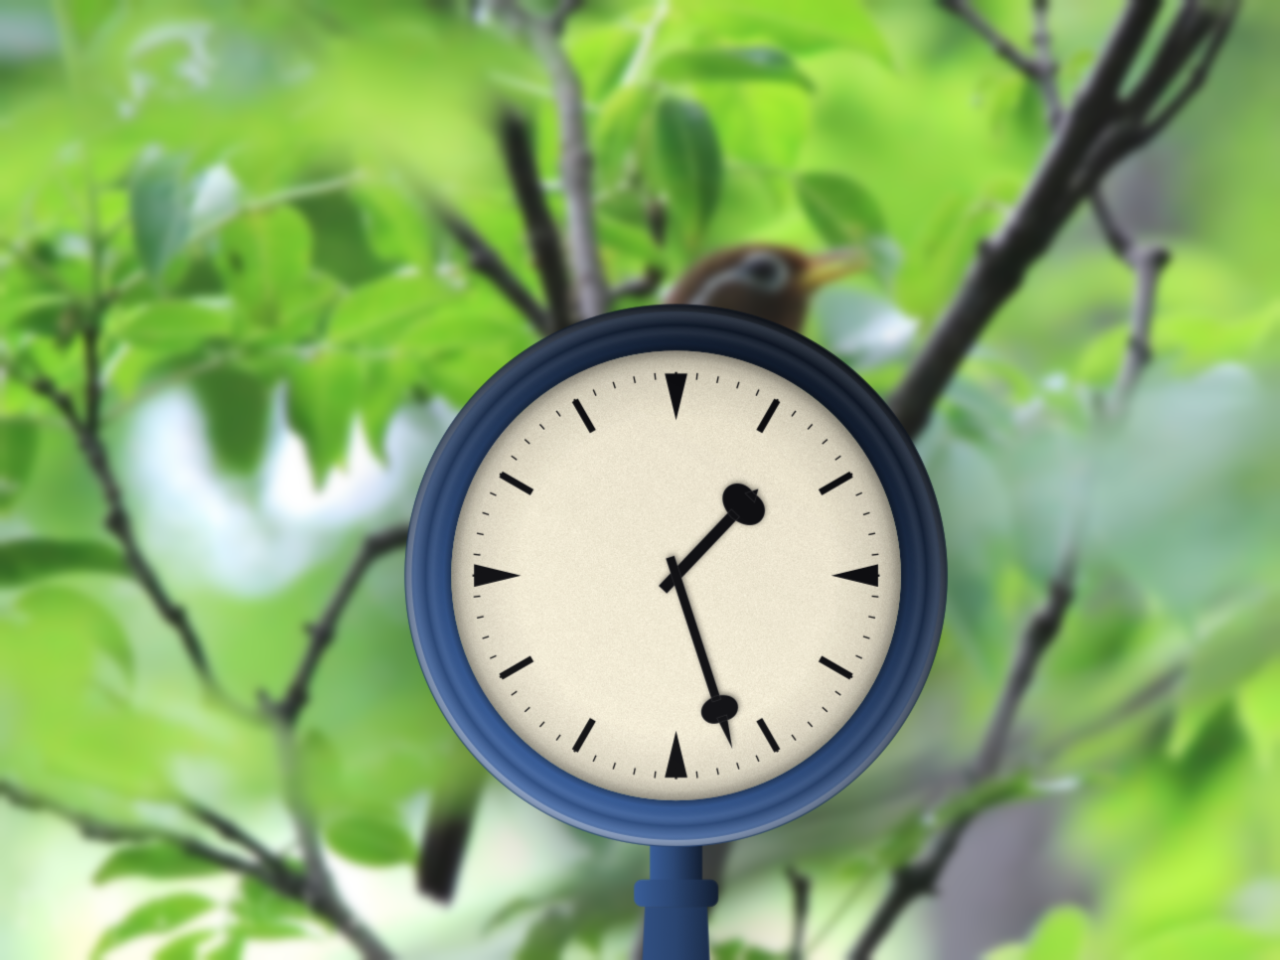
1:27
